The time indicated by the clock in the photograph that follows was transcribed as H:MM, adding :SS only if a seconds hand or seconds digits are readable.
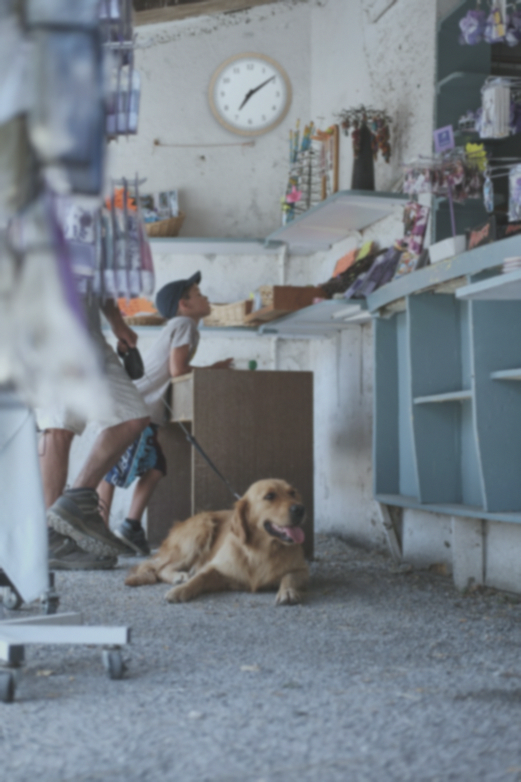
7:09
